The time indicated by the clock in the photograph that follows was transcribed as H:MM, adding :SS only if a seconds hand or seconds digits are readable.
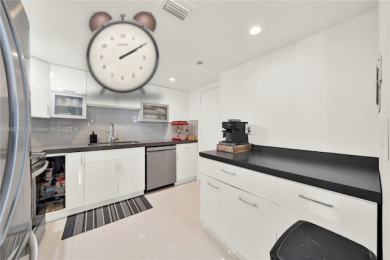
2:10
